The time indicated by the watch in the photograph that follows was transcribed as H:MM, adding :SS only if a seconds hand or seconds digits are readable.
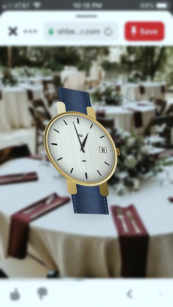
12:58
